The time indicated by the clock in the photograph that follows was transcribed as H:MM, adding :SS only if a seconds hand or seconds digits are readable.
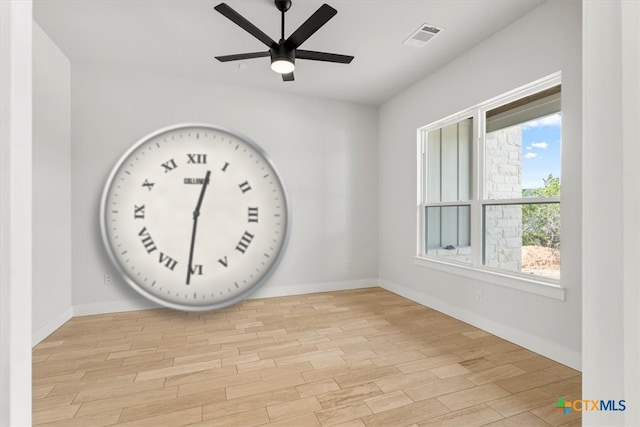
12:31
